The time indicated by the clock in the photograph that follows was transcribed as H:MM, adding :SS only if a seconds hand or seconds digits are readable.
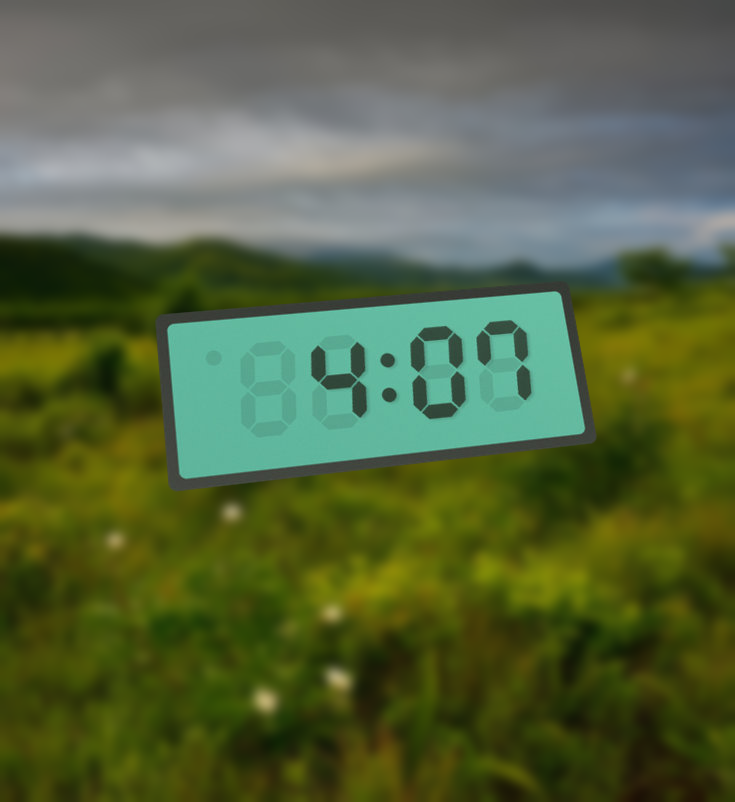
4:07
